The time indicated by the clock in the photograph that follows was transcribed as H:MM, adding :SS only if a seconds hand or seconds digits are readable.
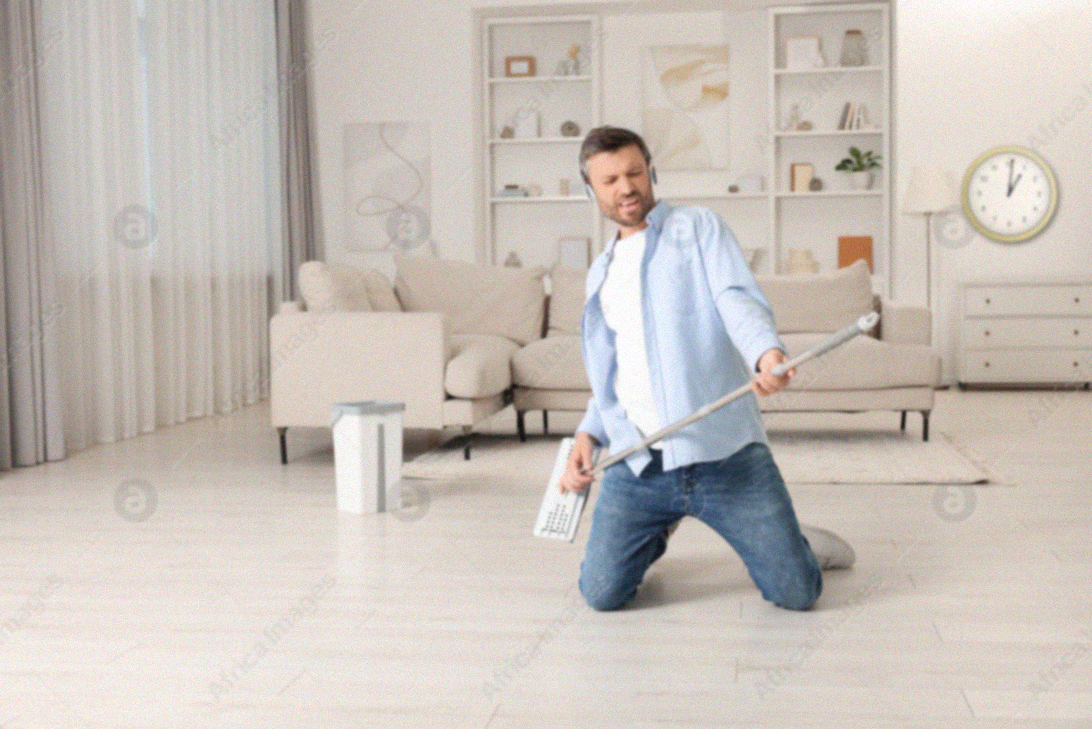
1:01
